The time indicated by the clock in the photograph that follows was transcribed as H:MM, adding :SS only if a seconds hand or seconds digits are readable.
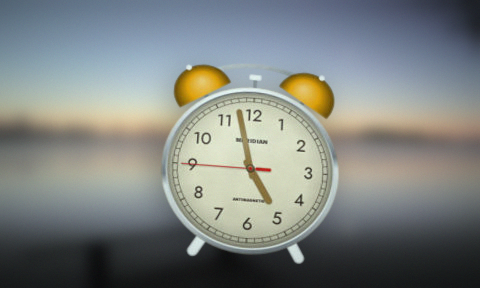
4:57:45
